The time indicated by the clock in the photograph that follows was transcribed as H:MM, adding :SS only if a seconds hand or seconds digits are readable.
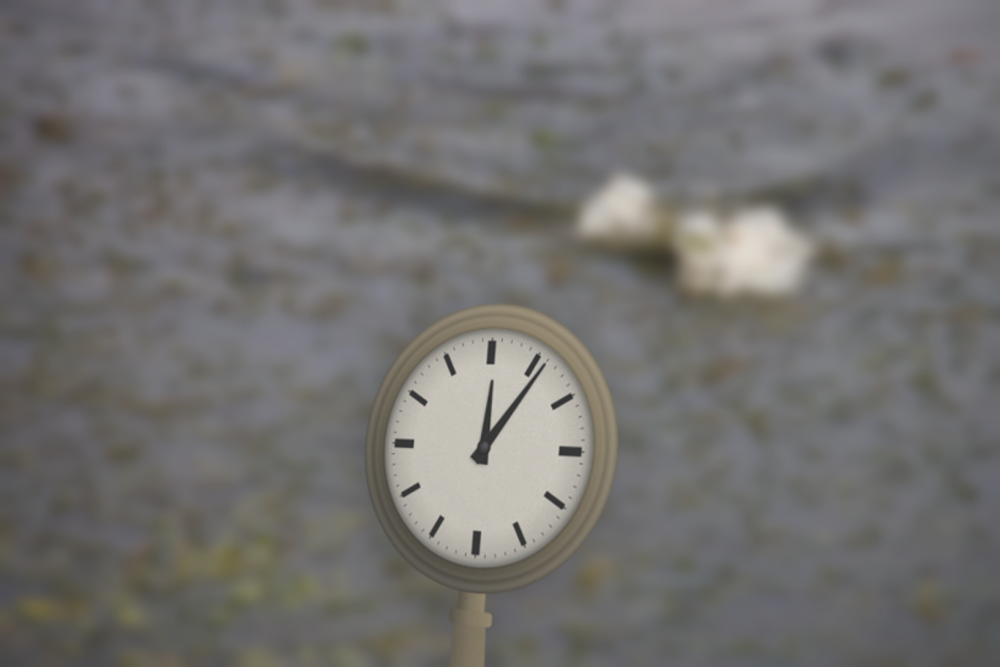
12:06
